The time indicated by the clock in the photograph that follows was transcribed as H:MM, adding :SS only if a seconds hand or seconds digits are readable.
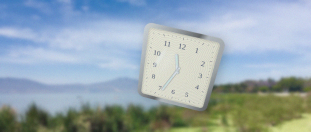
11:34
